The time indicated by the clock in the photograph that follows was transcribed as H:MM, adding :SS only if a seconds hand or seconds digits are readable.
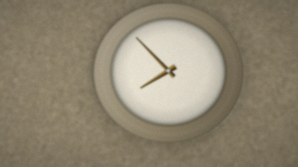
7:53
